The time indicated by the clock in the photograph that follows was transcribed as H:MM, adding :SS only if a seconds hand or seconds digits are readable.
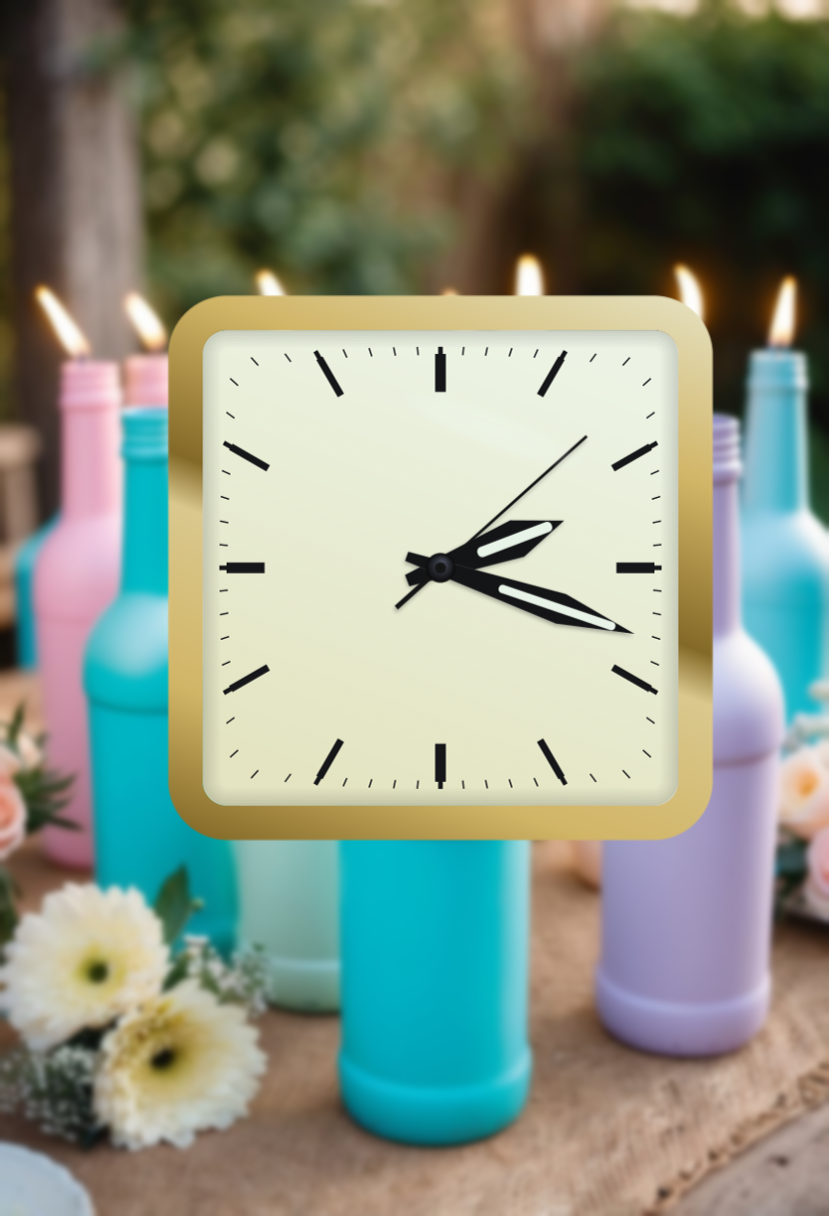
2:18:08
